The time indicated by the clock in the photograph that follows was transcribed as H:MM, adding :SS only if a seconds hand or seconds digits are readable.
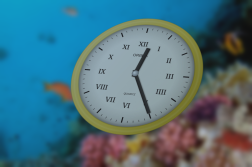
12:25
